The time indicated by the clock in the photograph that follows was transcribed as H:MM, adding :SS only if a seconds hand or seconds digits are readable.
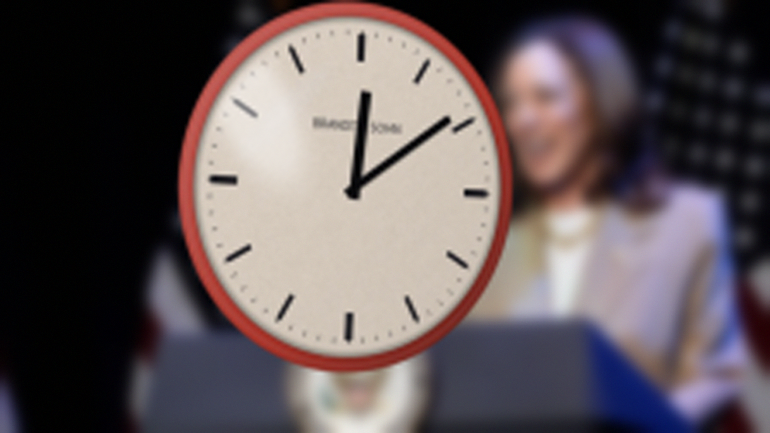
12:09
